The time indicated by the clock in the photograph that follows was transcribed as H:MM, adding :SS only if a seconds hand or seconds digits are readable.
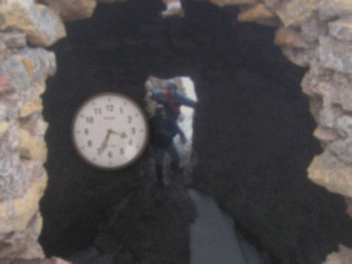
3:34
